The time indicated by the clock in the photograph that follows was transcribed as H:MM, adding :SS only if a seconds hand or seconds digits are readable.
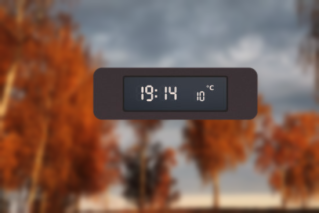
19:14
